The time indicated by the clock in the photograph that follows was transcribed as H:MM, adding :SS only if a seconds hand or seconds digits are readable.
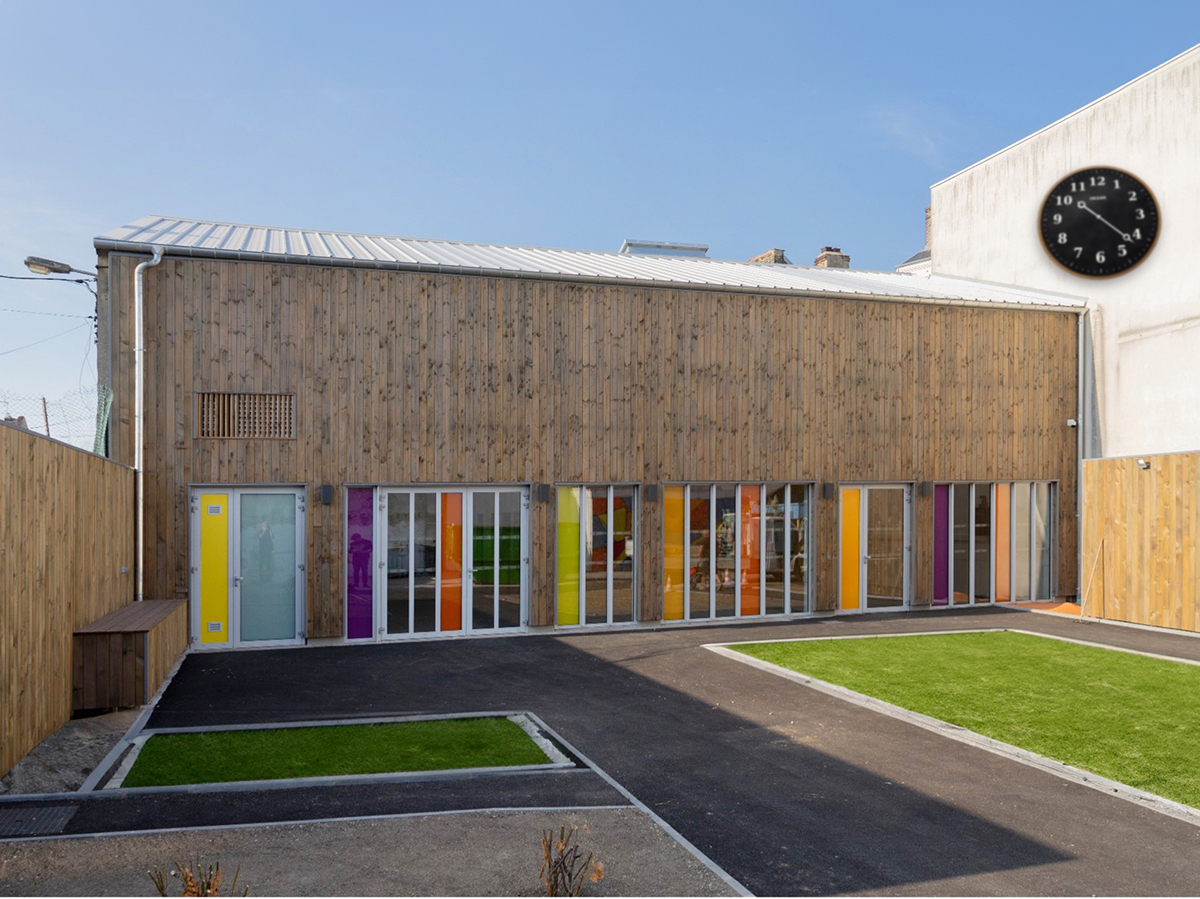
10:22
